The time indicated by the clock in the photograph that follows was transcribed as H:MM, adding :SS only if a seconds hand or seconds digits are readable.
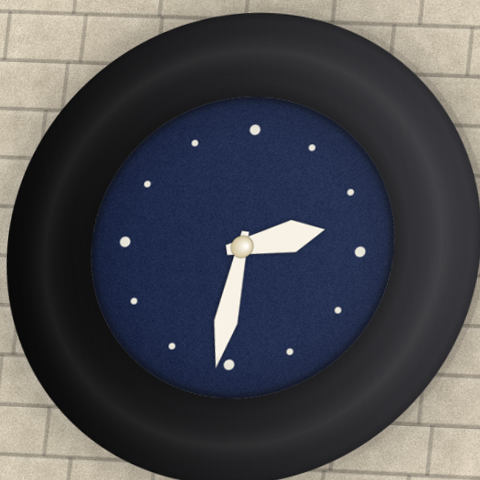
2:31
